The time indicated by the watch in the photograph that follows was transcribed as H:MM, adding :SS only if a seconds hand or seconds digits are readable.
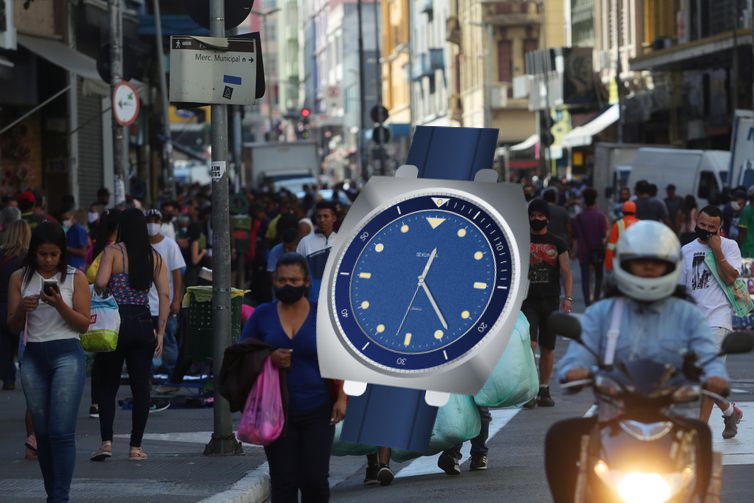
12:23:32
